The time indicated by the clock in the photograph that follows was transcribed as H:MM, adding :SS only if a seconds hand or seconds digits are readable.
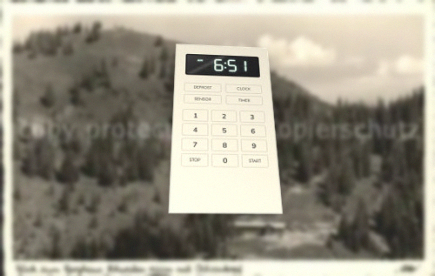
6:51
